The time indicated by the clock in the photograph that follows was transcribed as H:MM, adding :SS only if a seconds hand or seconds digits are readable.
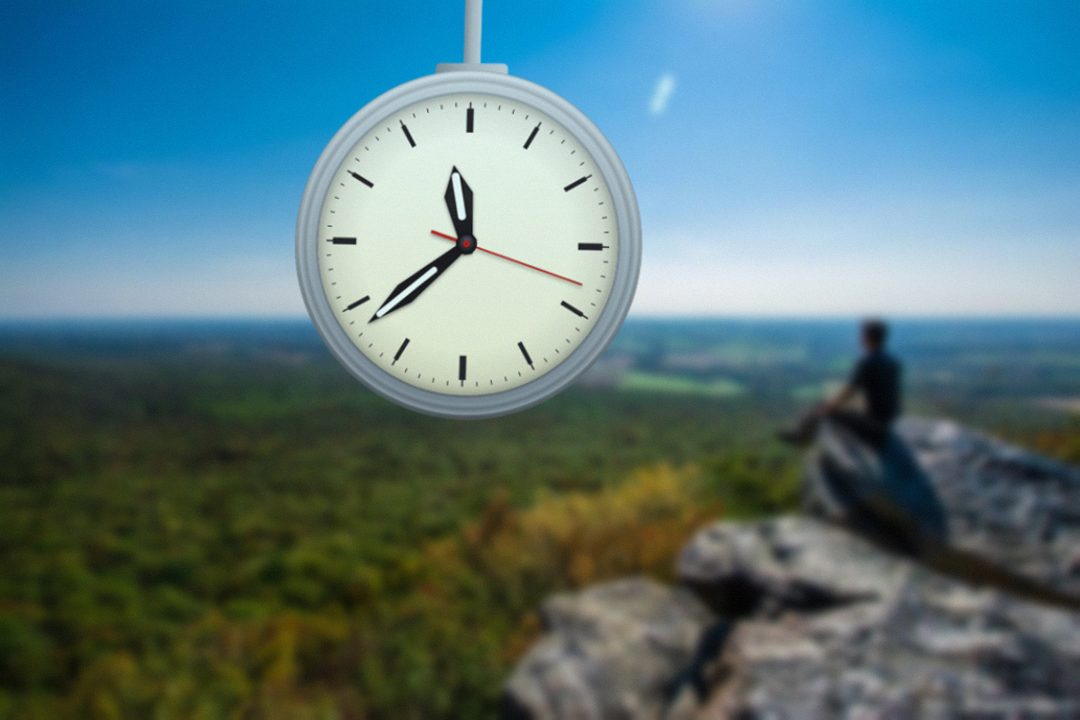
11:38:18
